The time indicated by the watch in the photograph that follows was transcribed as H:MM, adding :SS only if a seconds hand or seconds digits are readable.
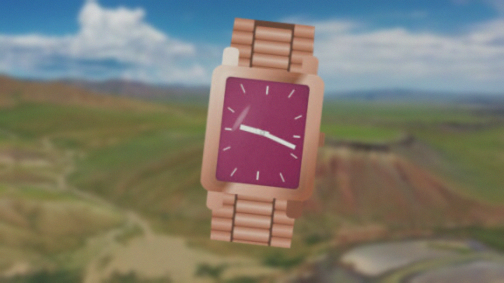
9:18
